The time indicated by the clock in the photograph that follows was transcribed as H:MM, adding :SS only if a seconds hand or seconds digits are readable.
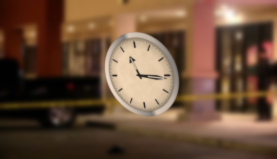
11:16
